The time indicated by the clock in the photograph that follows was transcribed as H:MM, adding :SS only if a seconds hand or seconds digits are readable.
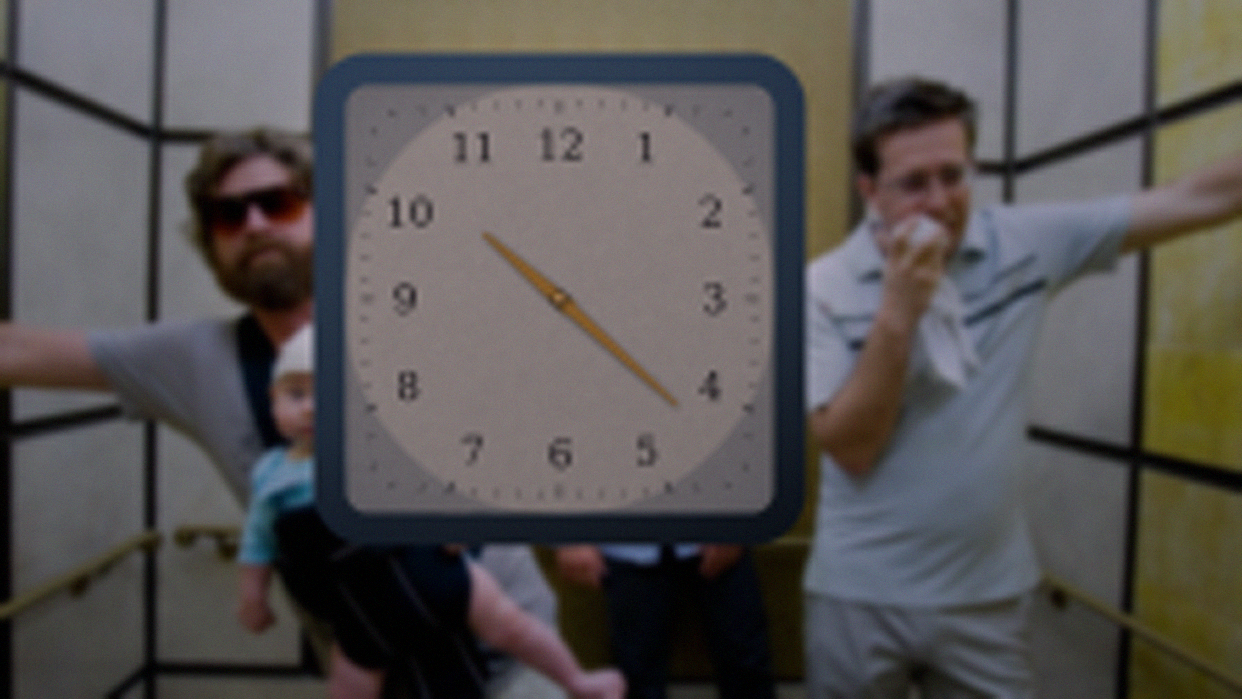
10:22
